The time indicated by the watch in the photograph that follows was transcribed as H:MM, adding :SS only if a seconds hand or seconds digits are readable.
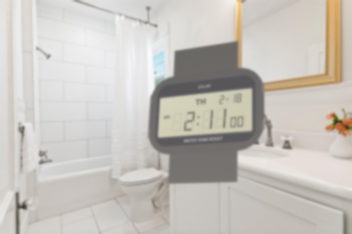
2:11
